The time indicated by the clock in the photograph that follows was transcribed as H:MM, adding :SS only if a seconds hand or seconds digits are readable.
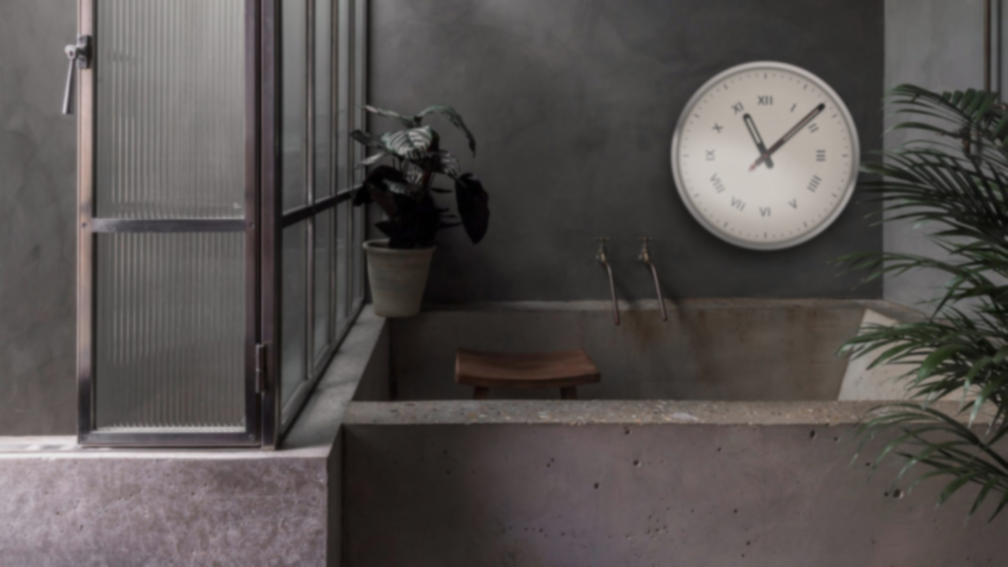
11:08:08
